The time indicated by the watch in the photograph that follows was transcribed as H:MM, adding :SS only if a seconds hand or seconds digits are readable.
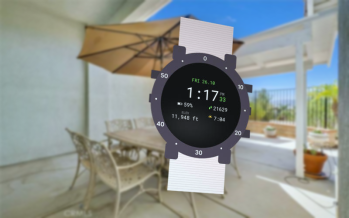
1:17
